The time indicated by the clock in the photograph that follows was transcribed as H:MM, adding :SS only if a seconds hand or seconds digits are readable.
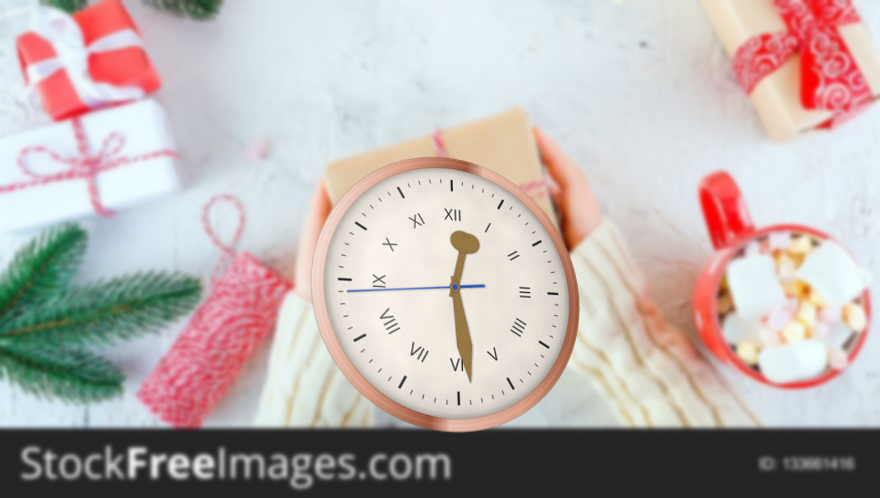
12:28:44
